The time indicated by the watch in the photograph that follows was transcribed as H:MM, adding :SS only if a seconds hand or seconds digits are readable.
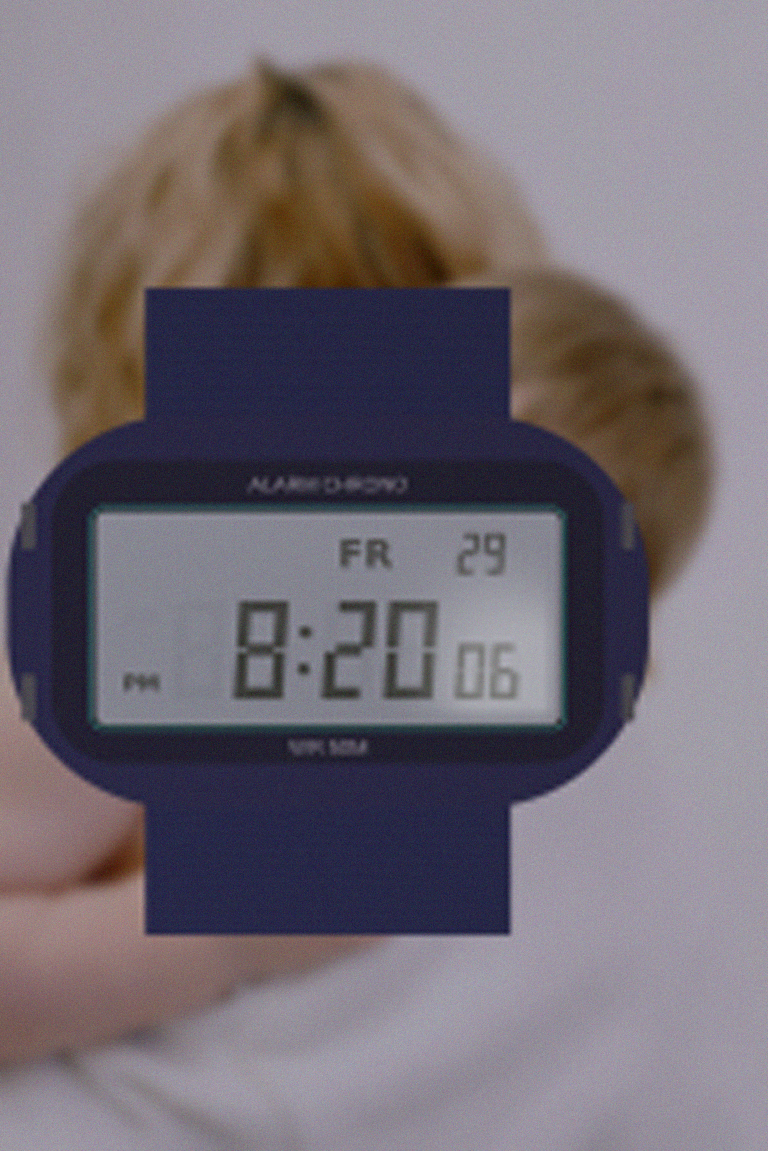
8:20:06
